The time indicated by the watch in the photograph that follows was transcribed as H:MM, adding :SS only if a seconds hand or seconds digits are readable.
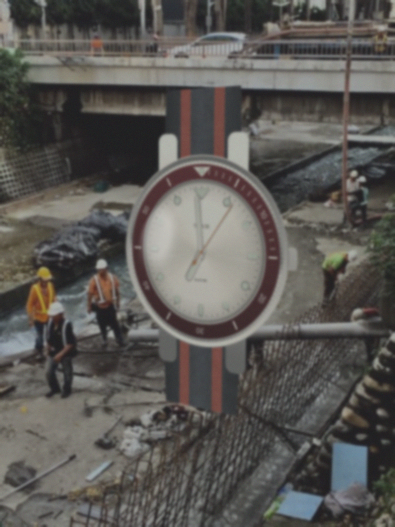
6:59:06
